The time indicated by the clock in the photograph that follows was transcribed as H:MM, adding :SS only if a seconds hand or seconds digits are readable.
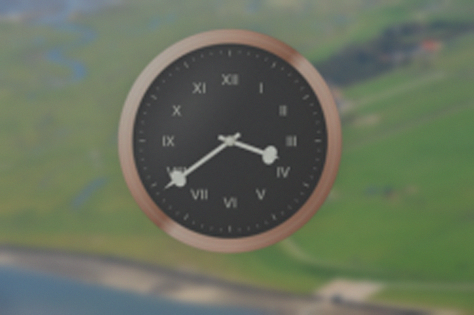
3:39
